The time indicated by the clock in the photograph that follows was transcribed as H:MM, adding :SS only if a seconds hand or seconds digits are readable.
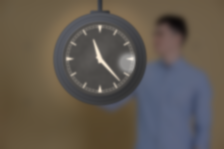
11:23
